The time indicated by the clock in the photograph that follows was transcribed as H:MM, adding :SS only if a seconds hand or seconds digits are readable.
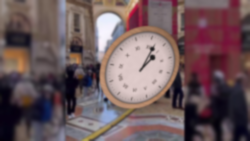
1:02
